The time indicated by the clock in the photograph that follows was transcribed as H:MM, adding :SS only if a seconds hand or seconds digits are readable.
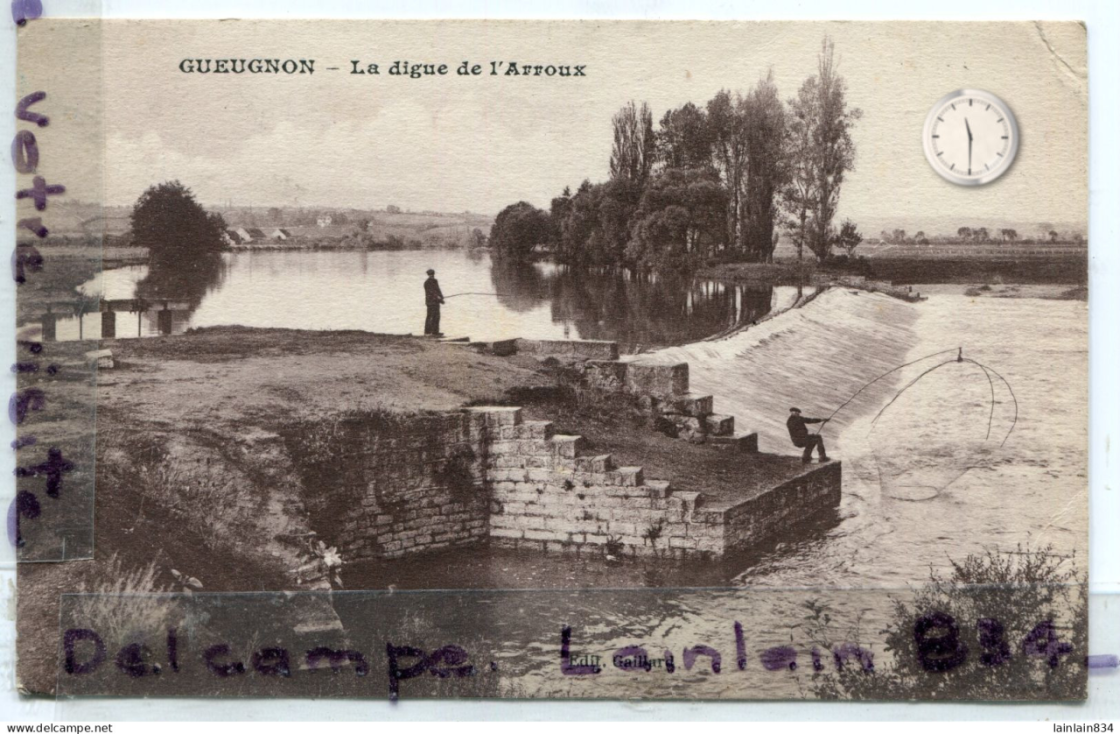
11:30
